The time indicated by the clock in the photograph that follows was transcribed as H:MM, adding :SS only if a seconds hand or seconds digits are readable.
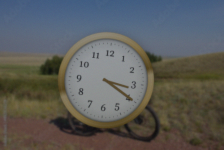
3:20
